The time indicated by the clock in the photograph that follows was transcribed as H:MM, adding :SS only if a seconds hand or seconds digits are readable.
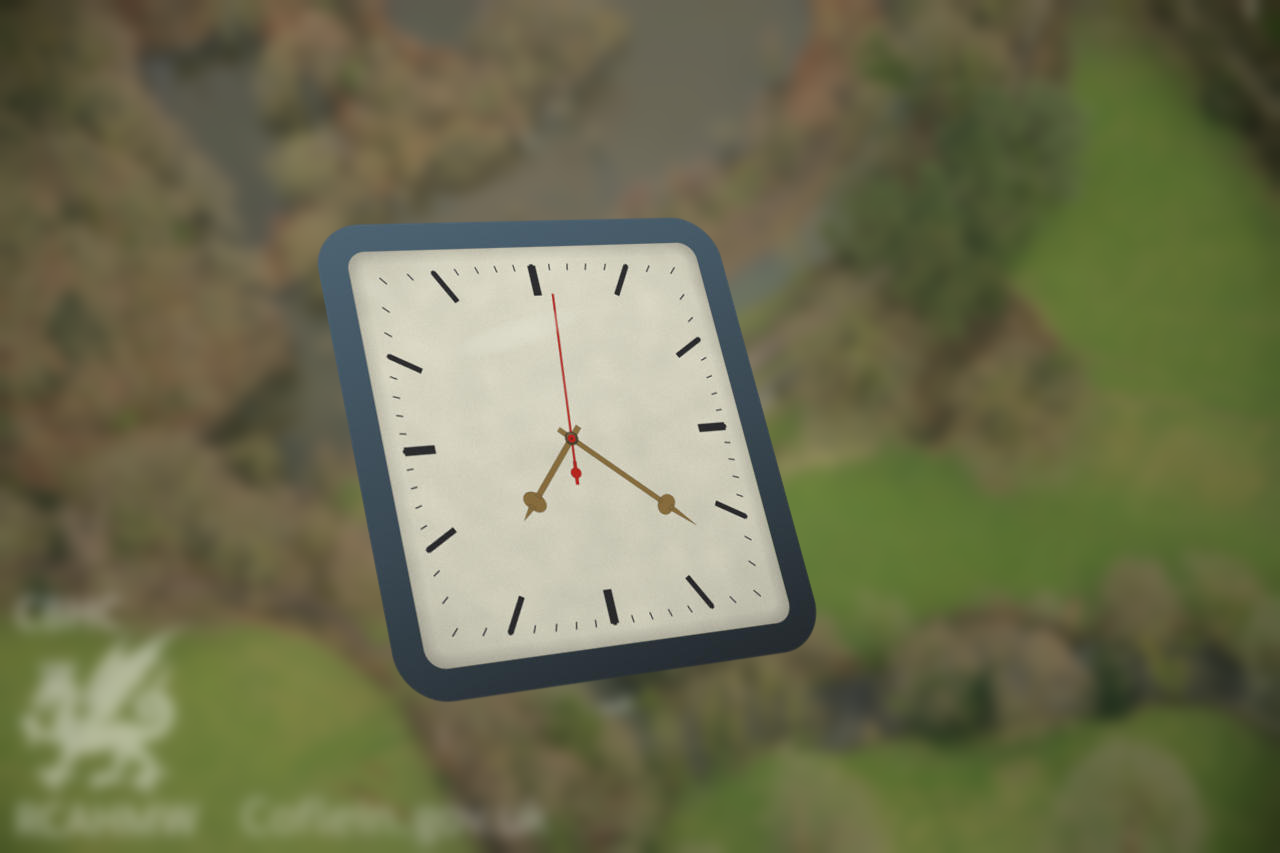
7:22:01
